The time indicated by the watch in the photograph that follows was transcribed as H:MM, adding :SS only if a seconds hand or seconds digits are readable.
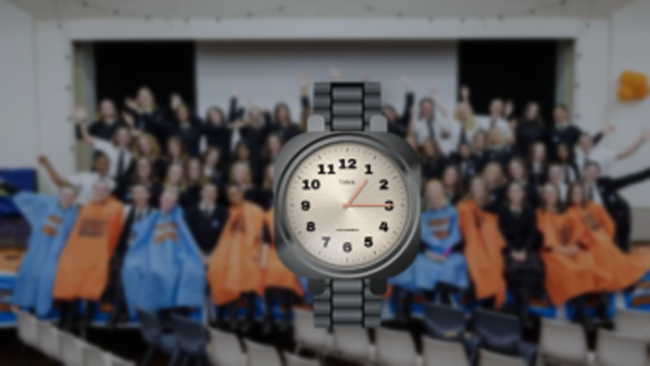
1:15
